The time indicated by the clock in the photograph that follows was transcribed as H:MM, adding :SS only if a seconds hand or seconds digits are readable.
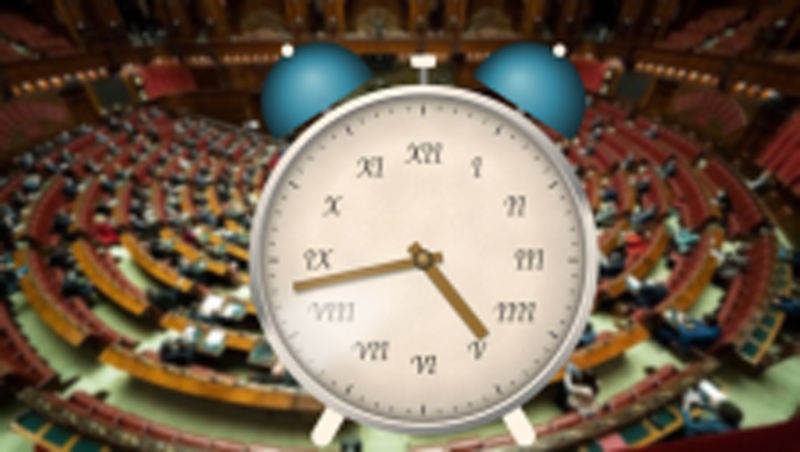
4:43
